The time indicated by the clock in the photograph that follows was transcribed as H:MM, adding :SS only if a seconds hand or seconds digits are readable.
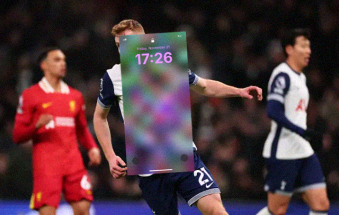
17:26
